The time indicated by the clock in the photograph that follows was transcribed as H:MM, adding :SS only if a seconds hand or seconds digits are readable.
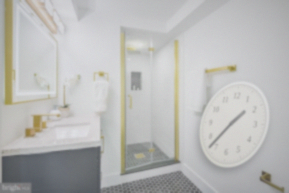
1:37
